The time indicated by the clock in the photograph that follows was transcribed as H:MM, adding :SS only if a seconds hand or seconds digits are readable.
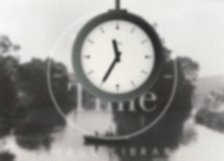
11:35
